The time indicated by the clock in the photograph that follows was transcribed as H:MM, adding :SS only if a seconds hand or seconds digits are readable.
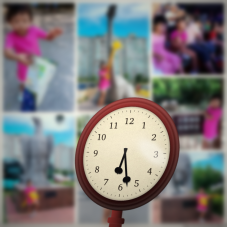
6:28
